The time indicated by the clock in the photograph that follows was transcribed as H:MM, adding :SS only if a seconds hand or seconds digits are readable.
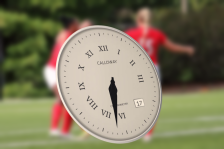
6:32
